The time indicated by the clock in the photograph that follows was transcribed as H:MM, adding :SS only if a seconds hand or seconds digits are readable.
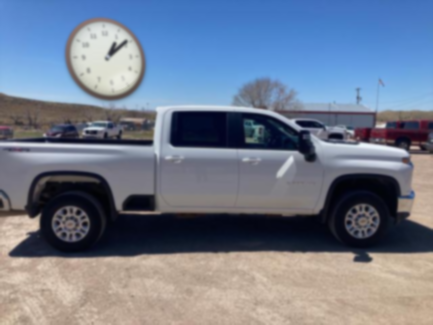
1:09
